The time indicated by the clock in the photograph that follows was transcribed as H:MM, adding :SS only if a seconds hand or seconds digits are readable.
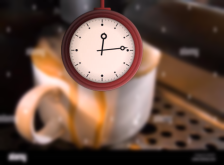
12:14
